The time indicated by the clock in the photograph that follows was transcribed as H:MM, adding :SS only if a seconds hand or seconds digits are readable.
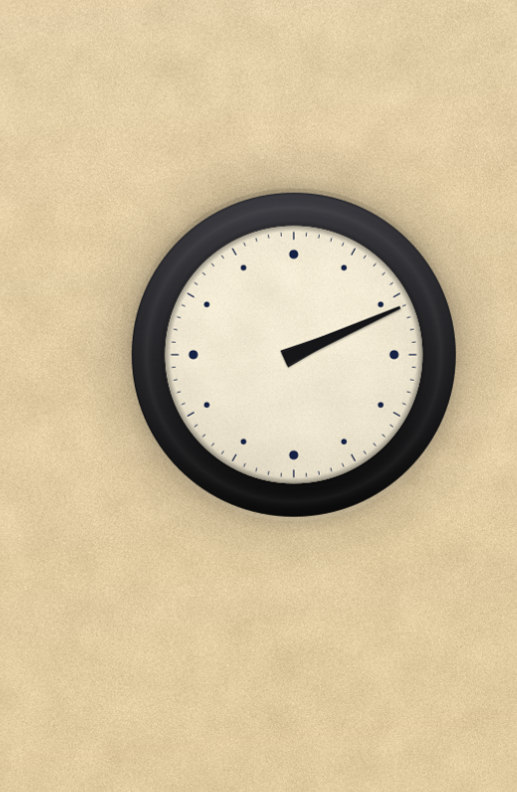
2:11
